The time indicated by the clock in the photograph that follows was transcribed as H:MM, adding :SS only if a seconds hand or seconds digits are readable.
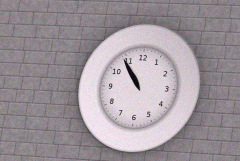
10:54
